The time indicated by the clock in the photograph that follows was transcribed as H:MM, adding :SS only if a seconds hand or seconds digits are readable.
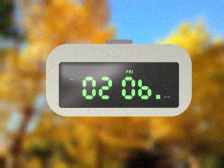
2:06
